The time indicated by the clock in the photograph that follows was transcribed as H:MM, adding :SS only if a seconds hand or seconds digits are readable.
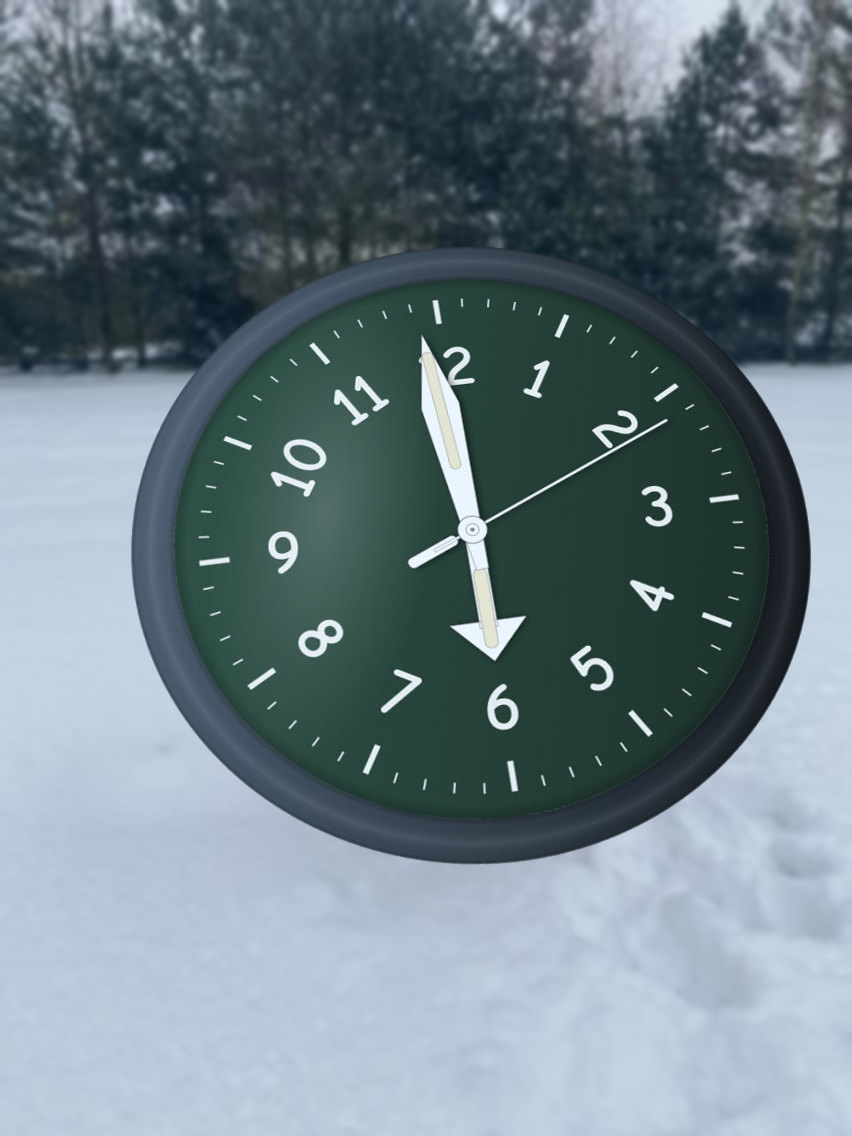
5:59:11
